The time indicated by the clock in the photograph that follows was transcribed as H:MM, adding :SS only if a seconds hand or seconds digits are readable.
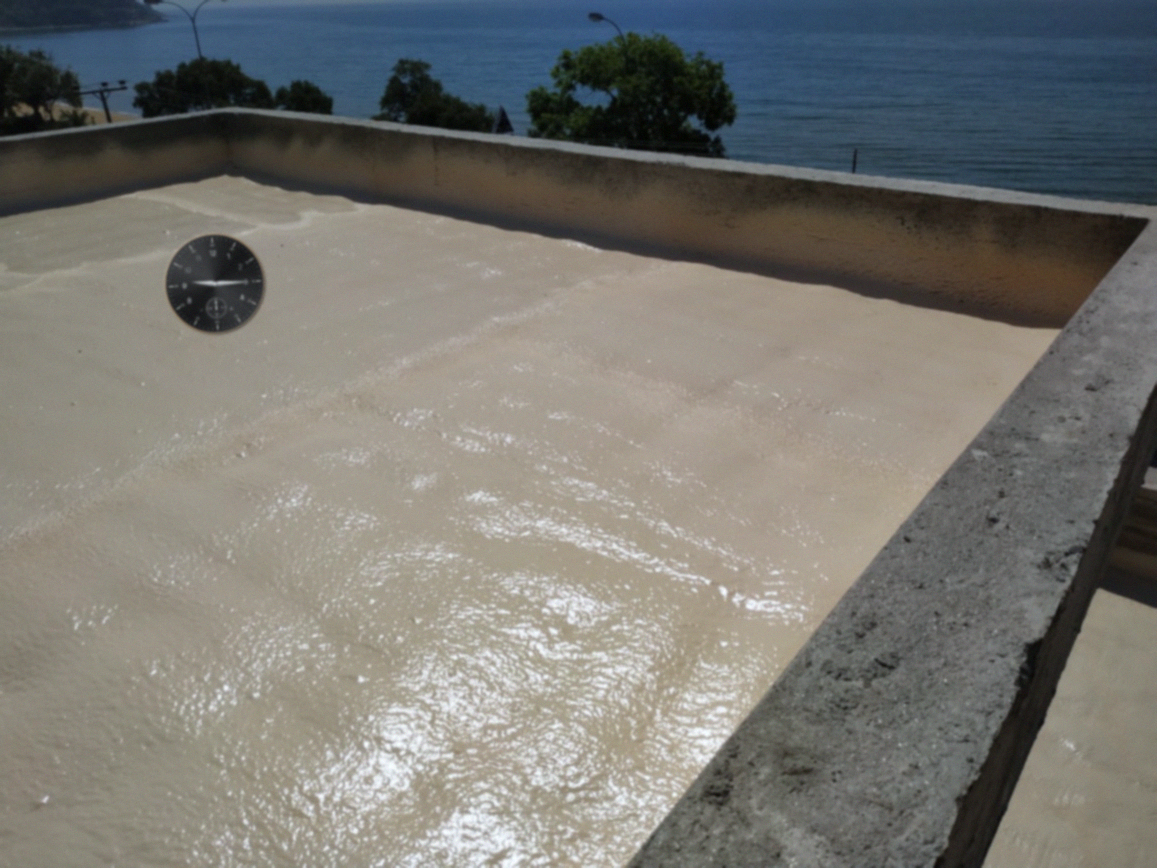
9:15
